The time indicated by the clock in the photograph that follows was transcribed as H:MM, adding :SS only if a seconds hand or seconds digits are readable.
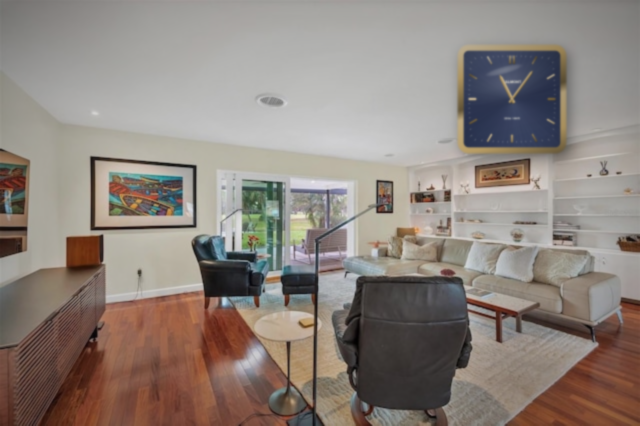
11:06
